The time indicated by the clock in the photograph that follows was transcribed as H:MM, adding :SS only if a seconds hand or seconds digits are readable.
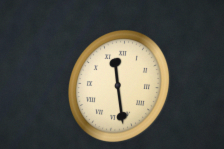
11:27
